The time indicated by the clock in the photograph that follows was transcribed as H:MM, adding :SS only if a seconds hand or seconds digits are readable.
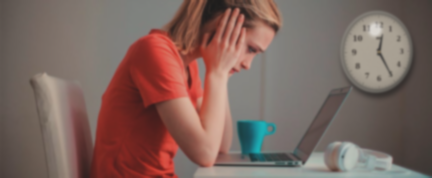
12:25
